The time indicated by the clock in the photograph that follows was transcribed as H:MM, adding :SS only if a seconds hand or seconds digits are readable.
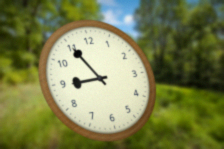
8:55
